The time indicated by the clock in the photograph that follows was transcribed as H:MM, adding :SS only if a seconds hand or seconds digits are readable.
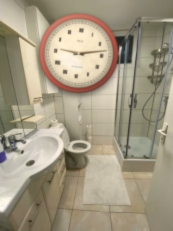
9:13
